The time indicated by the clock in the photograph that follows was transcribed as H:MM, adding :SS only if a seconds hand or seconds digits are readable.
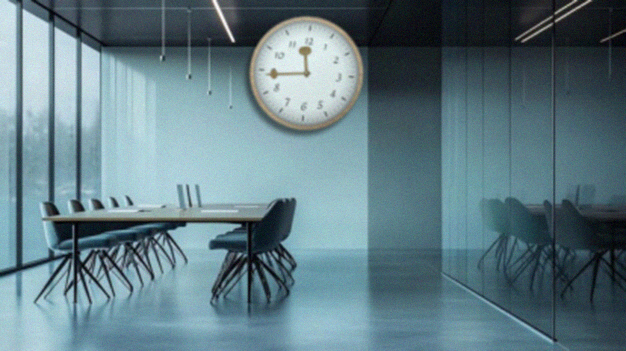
11:44
